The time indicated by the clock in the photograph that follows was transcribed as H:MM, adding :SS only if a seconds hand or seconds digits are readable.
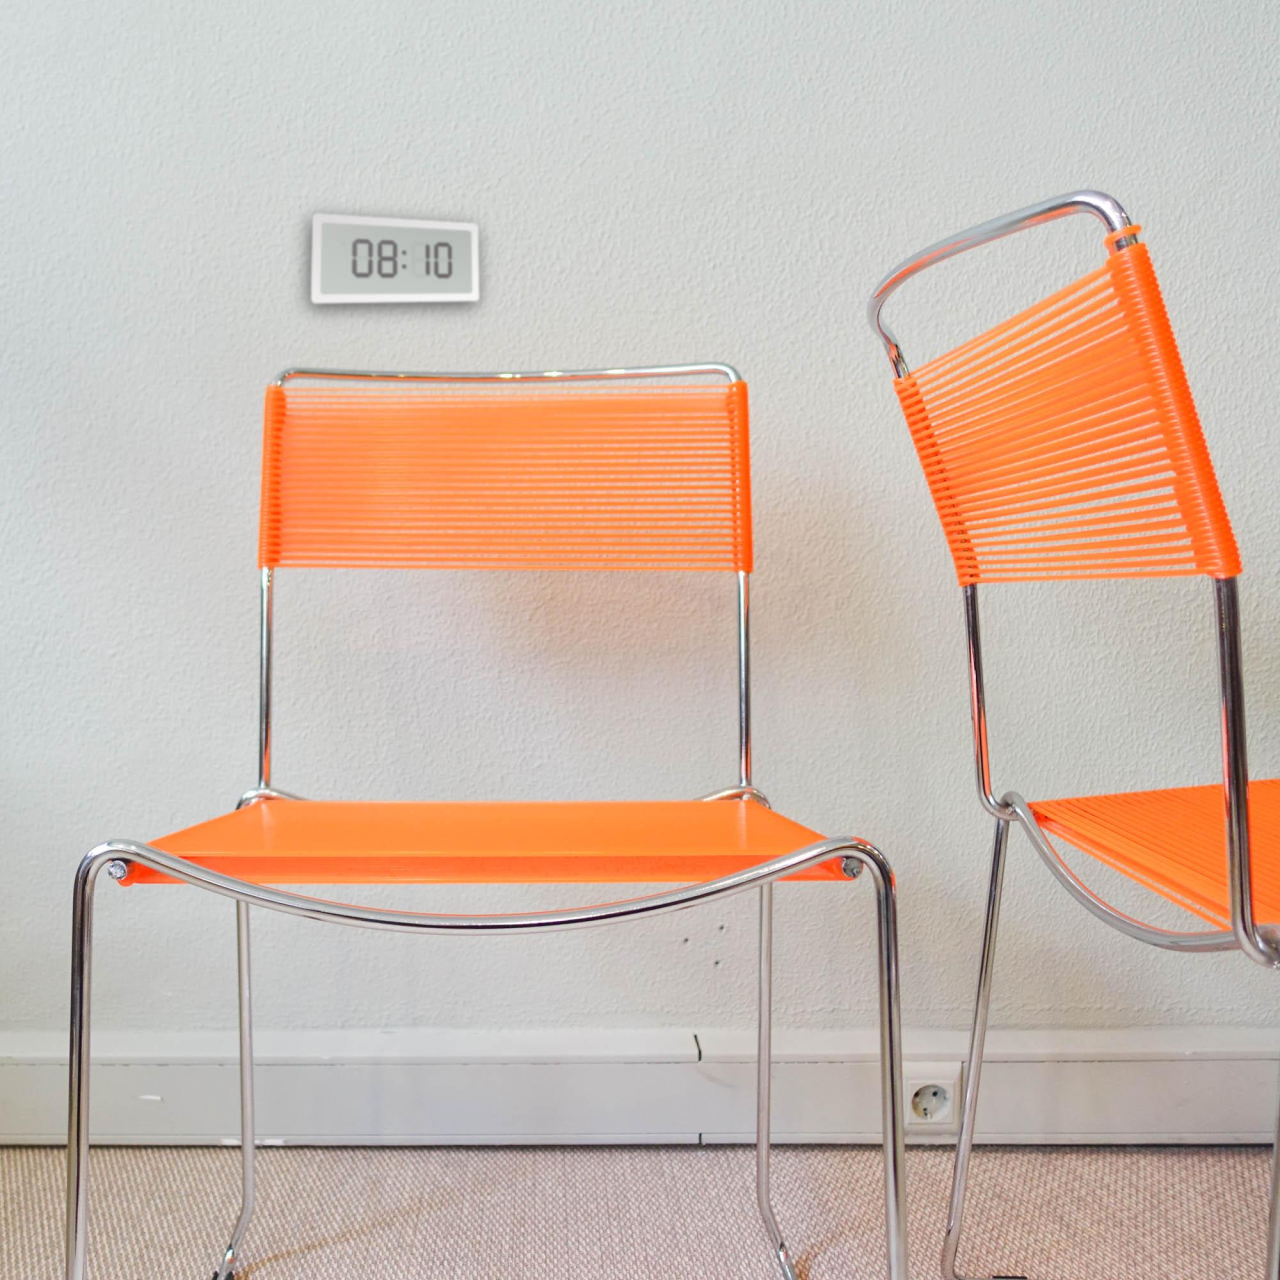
8:10
